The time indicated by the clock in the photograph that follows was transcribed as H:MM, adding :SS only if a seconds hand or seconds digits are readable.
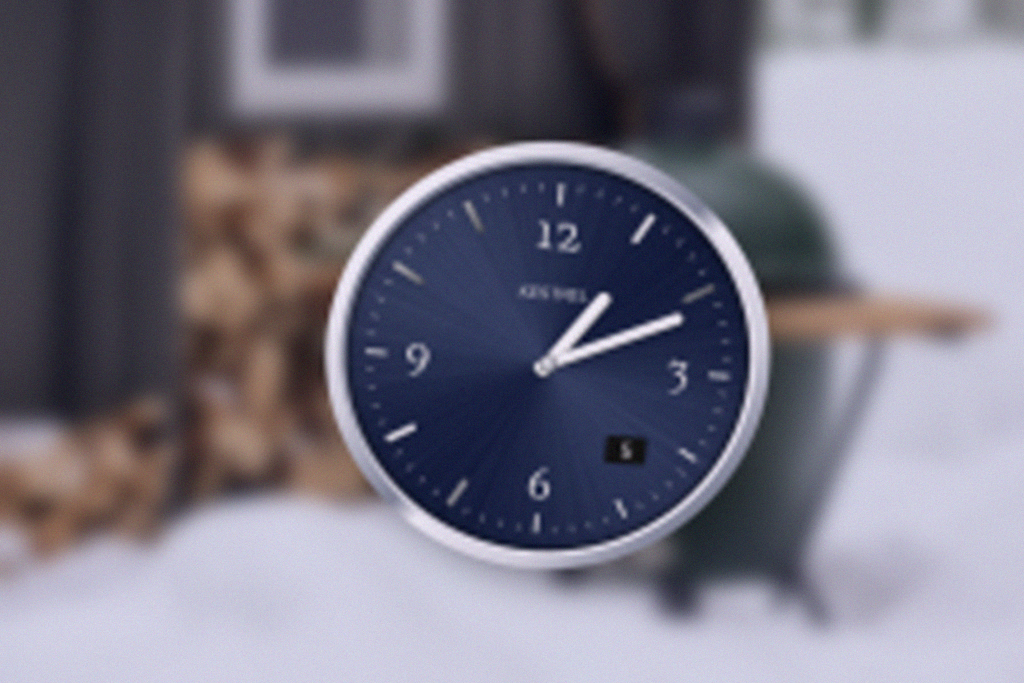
1:11
